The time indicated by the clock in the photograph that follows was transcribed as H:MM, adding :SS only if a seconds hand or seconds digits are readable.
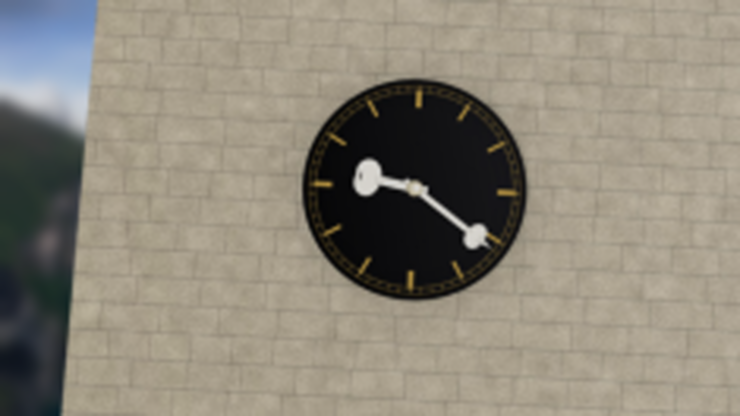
9:21
